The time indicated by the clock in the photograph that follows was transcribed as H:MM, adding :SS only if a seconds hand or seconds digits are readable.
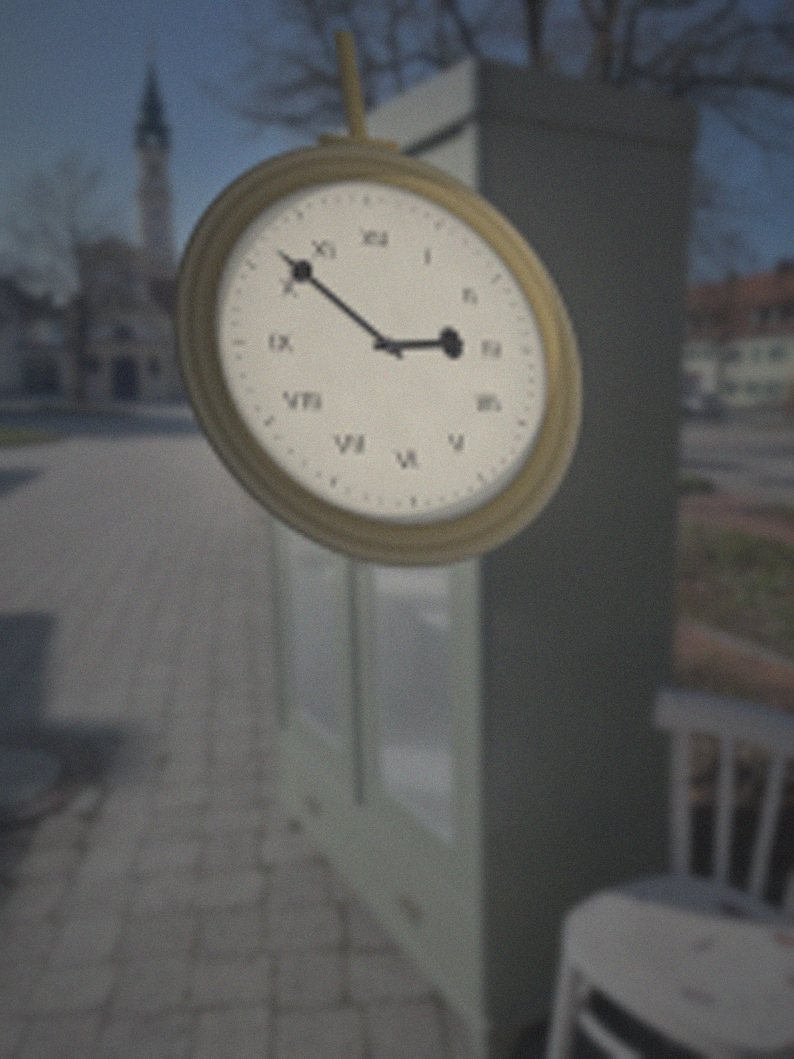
2:52
